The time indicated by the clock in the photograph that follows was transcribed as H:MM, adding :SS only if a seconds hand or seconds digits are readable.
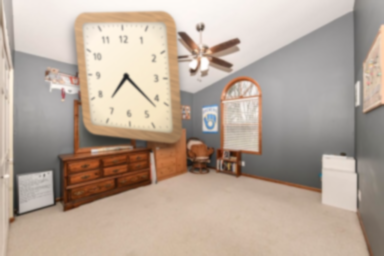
7:22
